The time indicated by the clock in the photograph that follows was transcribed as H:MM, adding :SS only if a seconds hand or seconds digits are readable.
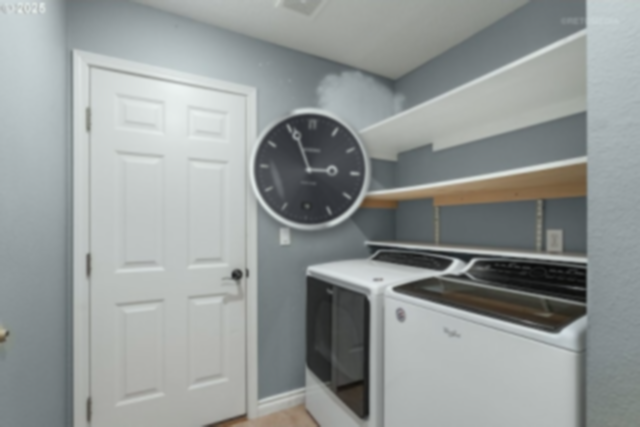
2:56
